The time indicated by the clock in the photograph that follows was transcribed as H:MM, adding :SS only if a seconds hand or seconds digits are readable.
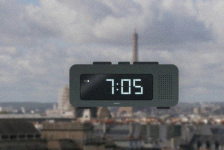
7:05
